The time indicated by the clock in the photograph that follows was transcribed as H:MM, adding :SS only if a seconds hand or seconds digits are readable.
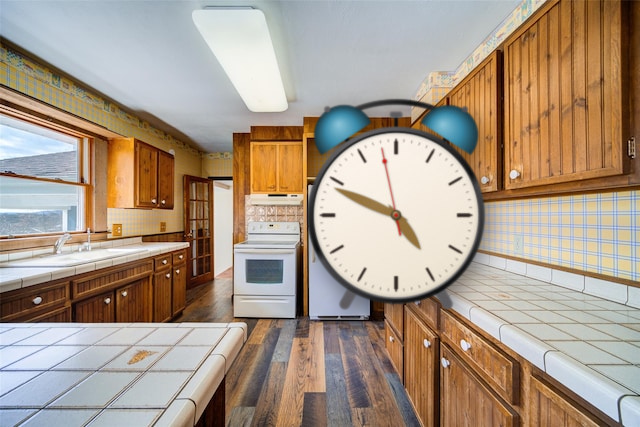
4:48:58
